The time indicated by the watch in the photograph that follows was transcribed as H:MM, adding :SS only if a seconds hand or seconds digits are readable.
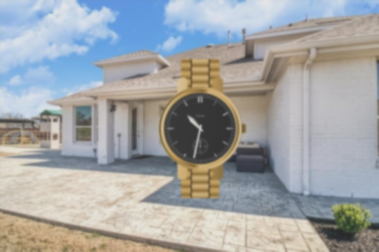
10:32
